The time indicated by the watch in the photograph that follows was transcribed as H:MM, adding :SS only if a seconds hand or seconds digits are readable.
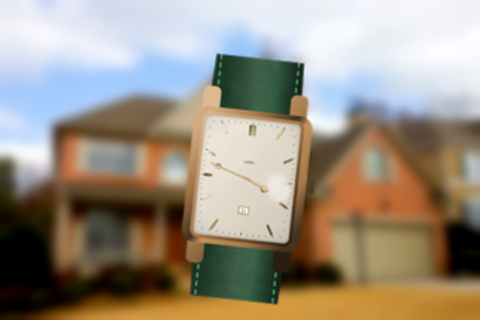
3:48
